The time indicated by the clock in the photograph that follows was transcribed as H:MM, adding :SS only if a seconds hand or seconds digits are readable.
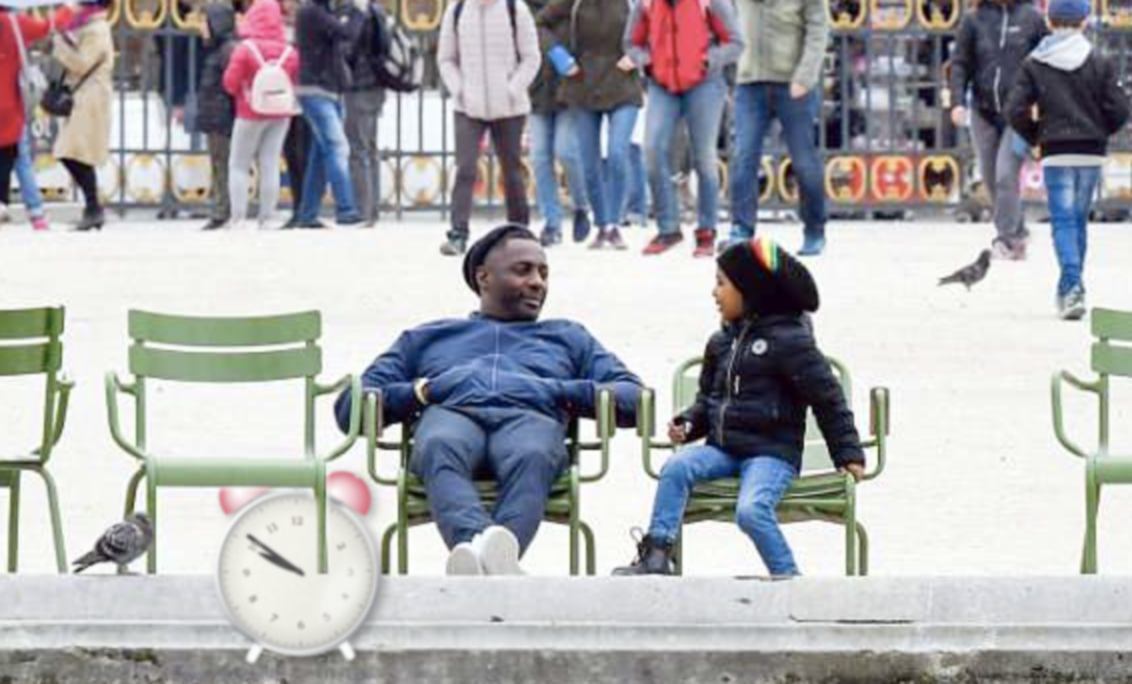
9:51
